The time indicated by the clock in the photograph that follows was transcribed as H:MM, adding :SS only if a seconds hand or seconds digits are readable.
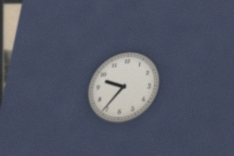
9:36
